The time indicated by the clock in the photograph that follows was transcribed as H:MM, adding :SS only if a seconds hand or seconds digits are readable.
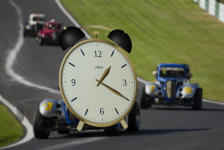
1:20
